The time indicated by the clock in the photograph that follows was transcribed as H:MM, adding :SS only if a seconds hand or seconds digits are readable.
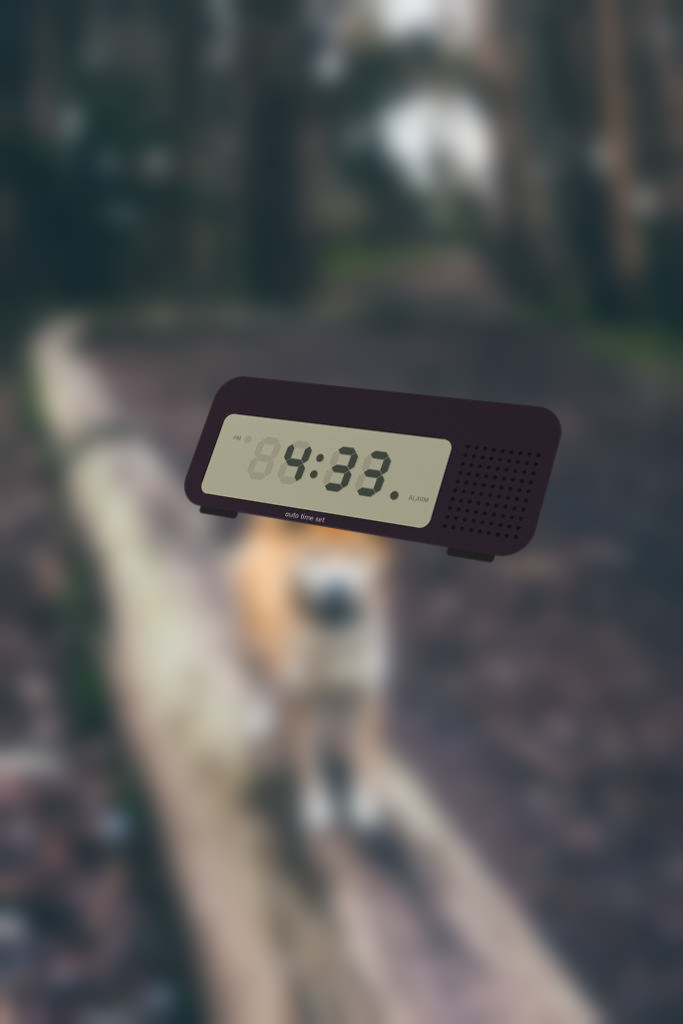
4:33
